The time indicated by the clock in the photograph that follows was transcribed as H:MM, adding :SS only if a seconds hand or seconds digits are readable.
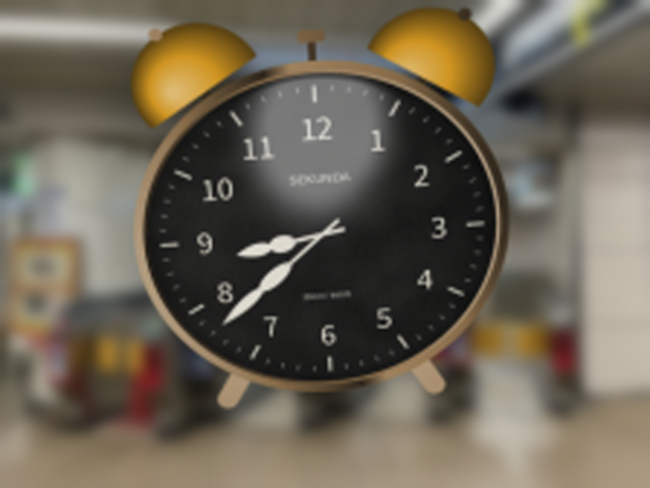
8:38
